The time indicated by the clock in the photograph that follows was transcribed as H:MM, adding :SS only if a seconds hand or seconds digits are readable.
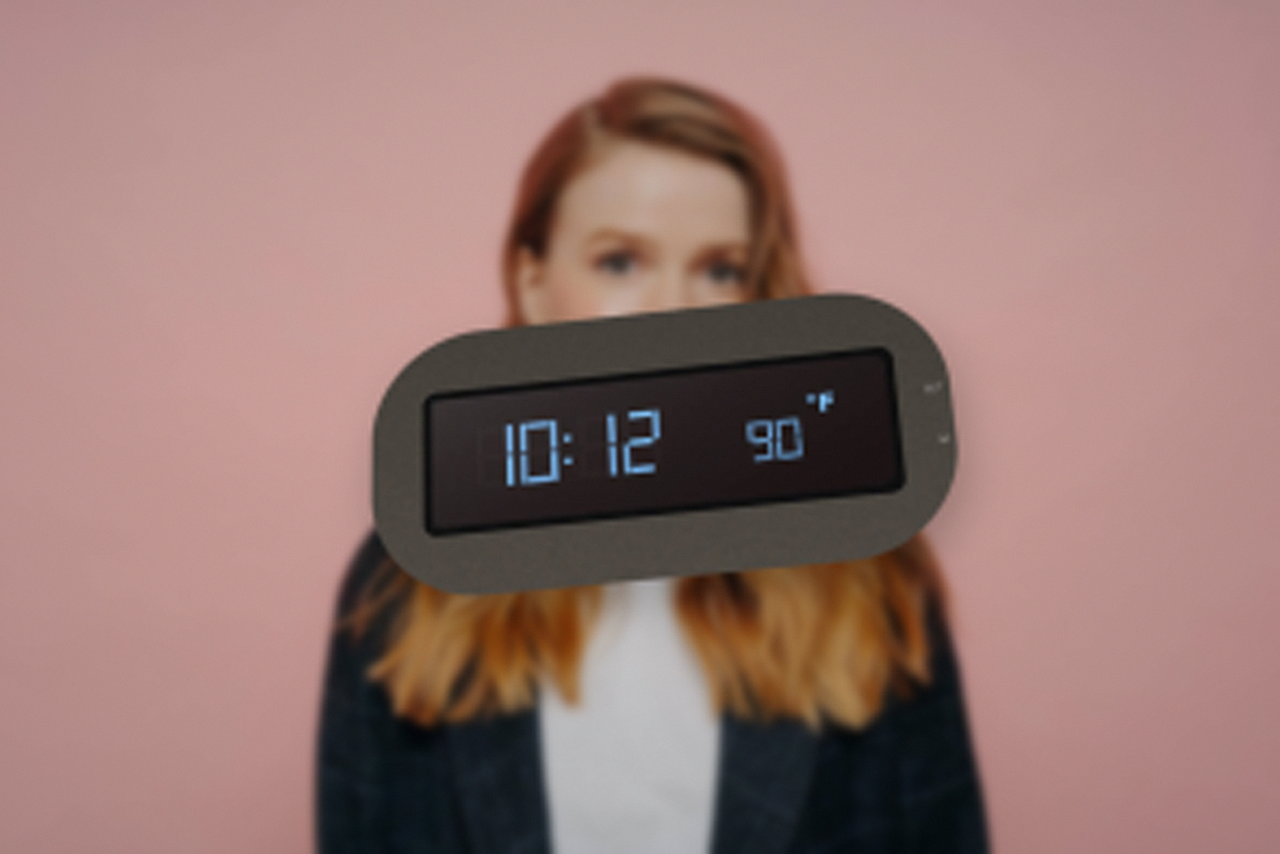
10:12
